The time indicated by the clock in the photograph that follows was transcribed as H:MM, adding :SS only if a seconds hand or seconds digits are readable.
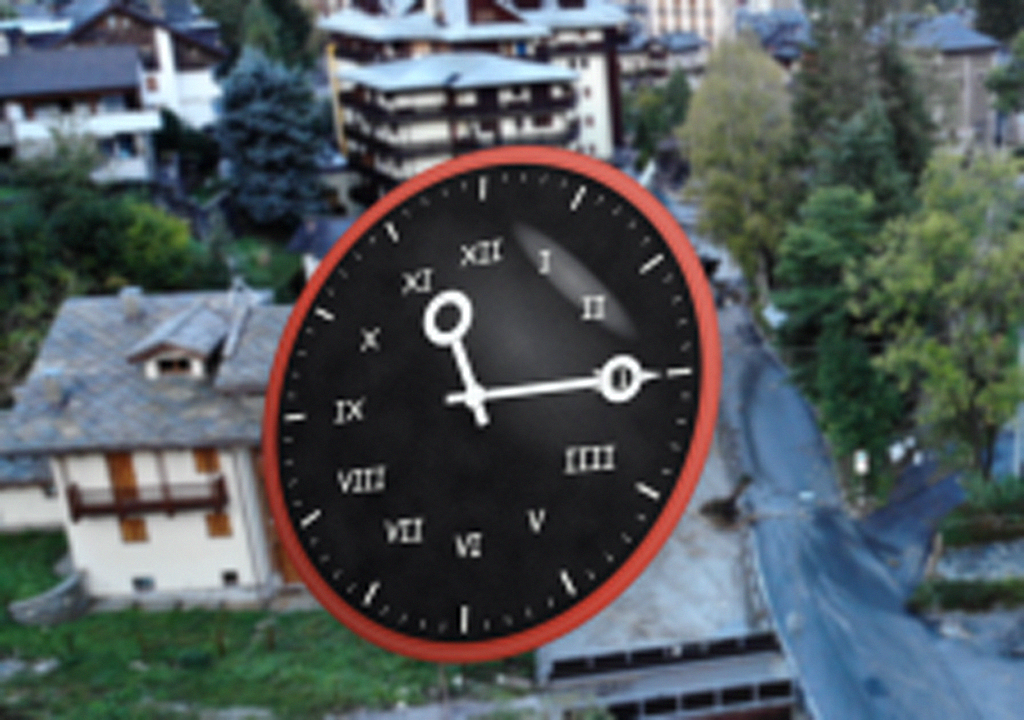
11:15
